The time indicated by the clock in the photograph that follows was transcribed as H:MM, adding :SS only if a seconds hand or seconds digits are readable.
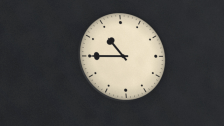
10:45
